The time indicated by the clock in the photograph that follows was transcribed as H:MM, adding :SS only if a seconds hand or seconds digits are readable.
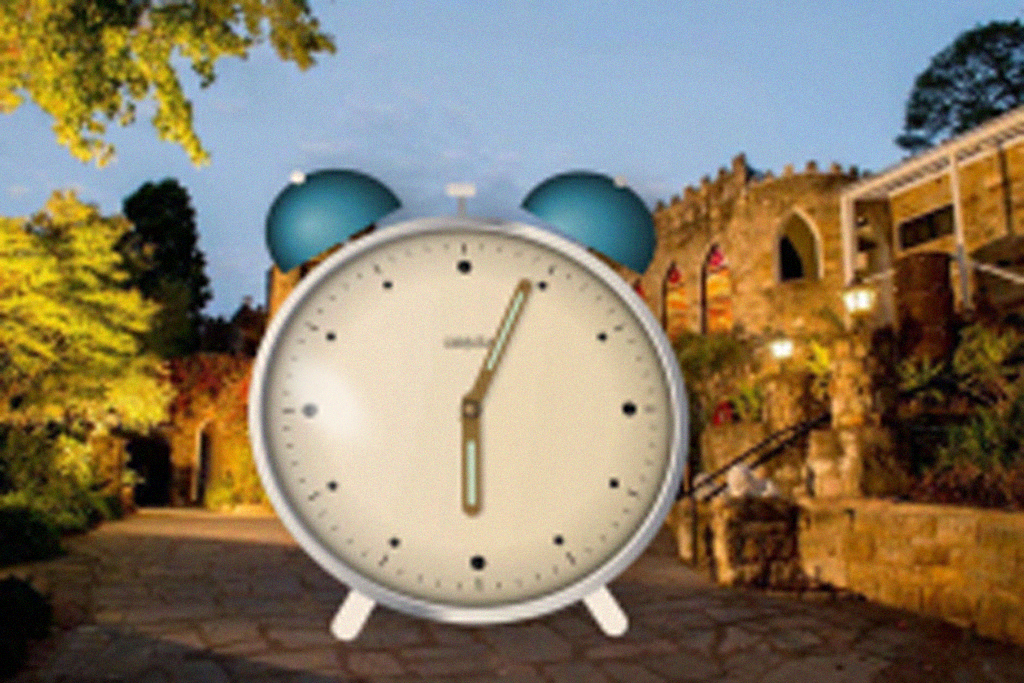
6:04
